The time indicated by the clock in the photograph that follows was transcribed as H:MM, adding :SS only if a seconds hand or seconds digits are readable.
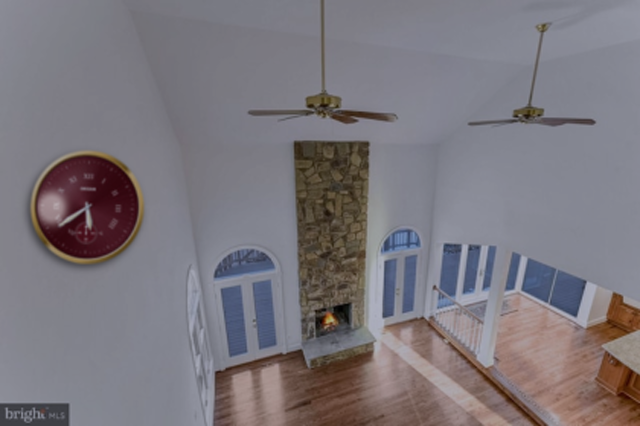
5:39
